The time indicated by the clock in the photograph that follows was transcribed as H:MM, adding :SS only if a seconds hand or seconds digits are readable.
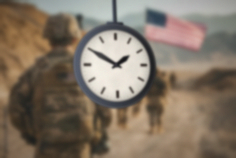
1:50
